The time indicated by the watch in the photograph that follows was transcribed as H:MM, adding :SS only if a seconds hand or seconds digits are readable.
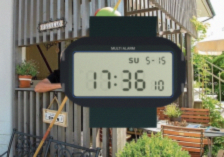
17:36:10
